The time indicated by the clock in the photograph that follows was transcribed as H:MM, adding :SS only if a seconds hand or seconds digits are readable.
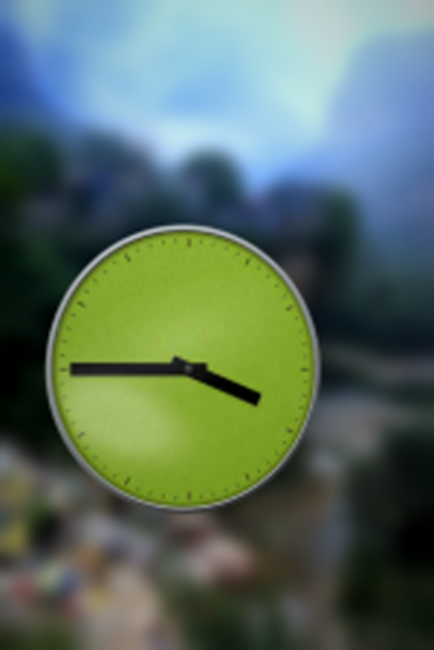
3:45
